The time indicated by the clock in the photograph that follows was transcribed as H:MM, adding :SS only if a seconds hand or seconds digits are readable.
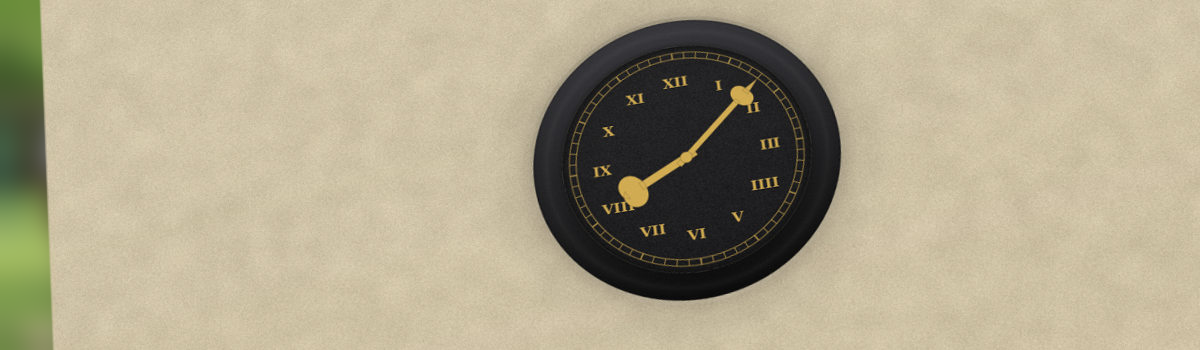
8:08
